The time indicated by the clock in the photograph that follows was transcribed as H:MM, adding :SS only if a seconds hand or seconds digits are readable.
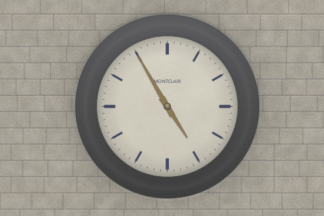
4:55
